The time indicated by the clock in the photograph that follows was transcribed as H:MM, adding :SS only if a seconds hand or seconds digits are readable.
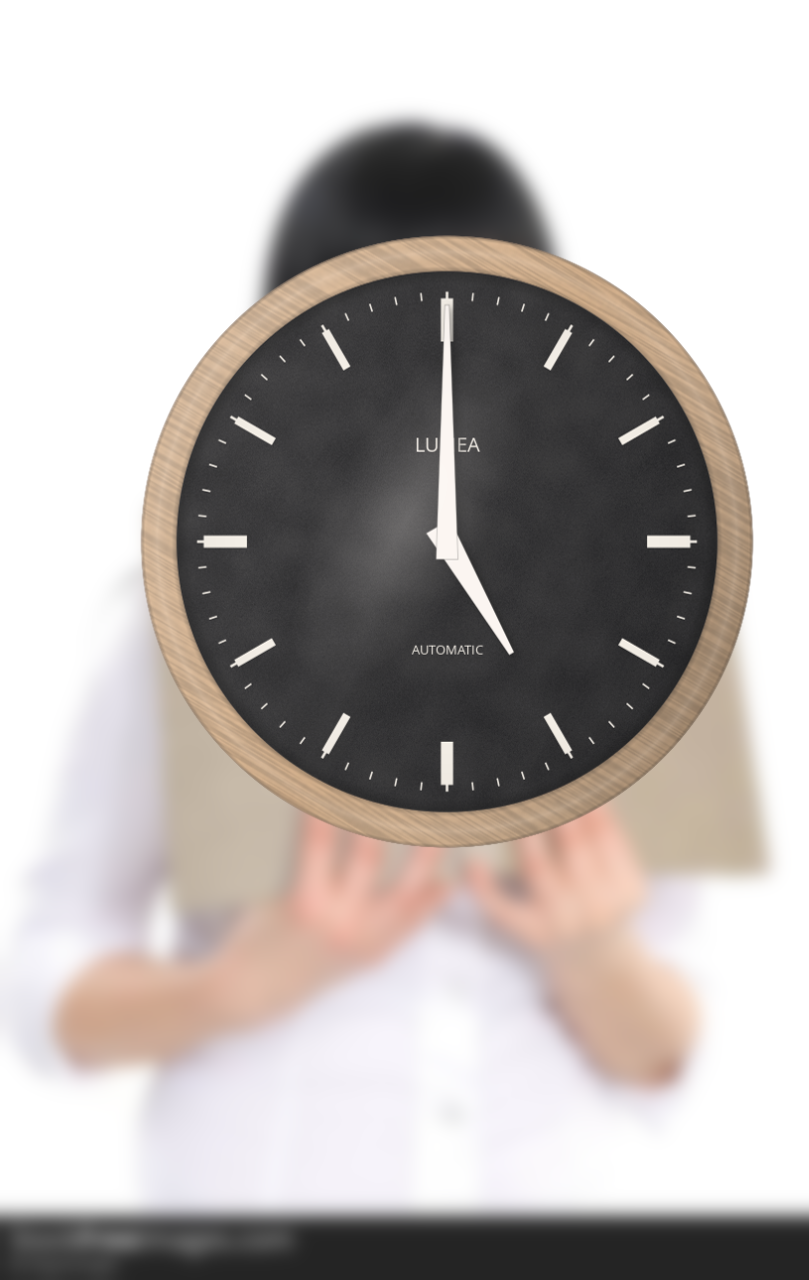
5:00
